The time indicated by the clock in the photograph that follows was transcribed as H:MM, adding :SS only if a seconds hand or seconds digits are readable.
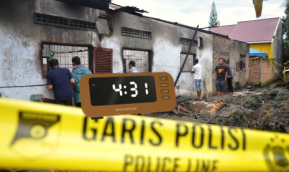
4:31
